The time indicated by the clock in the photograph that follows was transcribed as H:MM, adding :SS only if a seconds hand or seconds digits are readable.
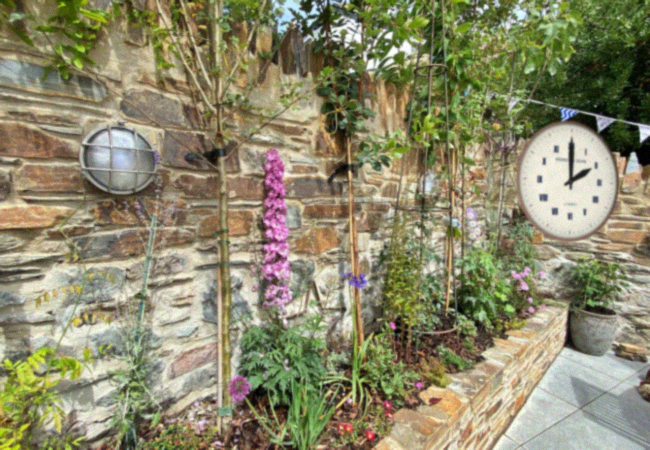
2:00
